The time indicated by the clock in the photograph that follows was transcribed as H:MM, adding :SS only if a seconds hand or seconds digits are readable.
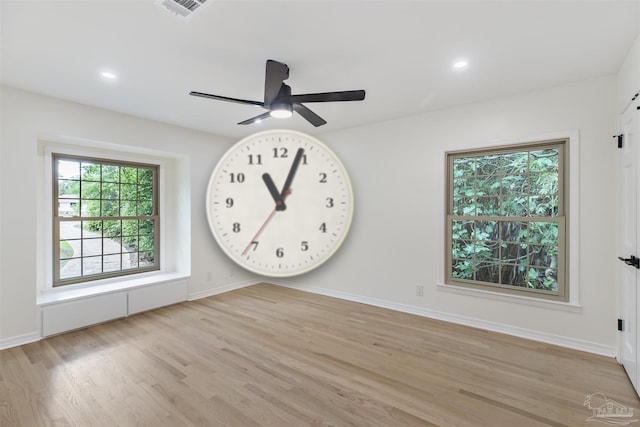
11:03:36
